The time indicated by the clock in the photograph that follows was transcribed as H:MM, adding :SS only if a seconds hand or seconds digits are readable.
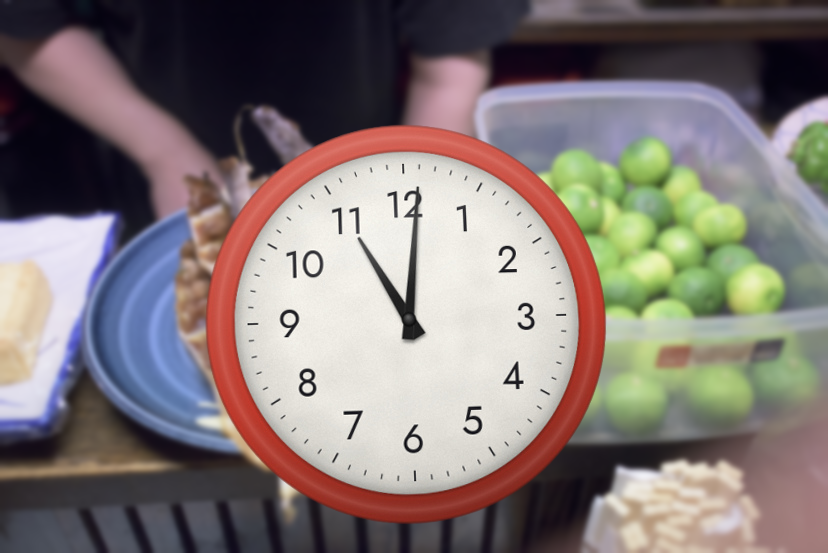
11:01
